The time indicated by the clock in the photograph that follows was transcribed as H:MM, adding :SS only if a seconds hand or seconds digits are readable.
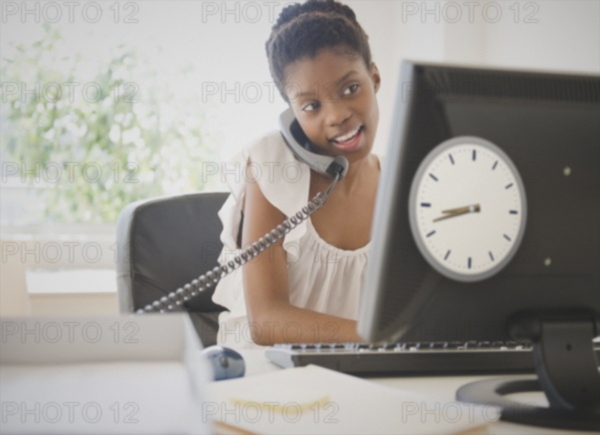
8:42
